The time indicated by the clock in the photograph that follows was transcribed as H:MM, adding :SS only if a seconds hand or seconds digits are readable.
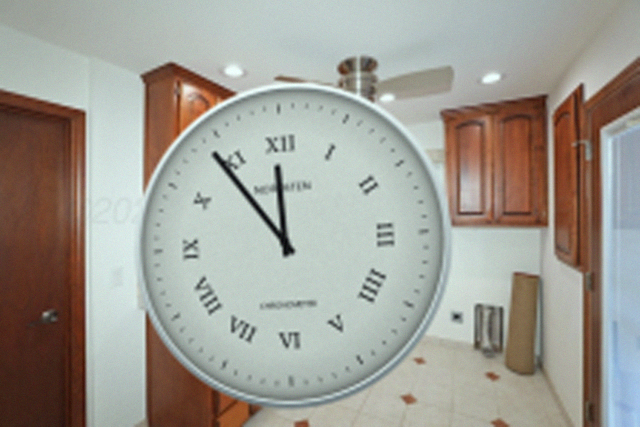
11:54
